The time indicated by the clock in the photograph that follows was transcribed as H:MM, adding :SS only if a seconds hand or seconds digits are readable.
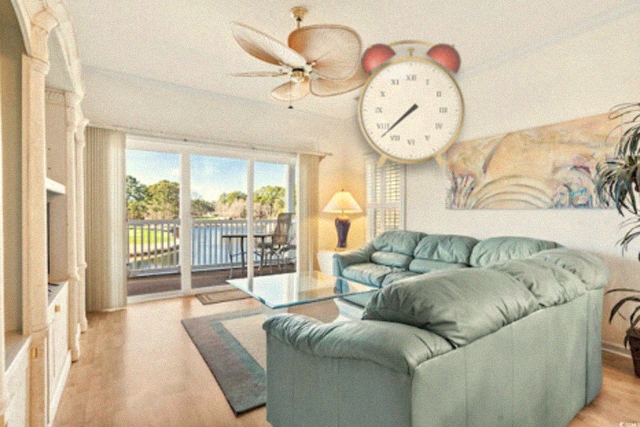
7:38
